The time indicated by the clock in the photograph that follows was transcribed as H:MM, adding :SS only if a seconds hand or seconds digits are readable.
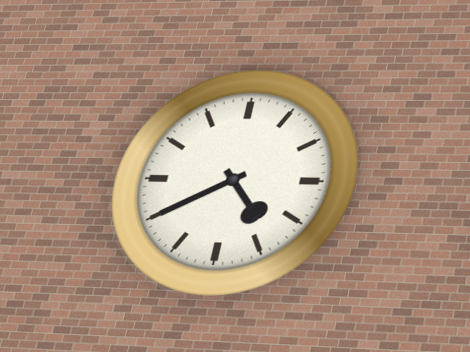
4:40
